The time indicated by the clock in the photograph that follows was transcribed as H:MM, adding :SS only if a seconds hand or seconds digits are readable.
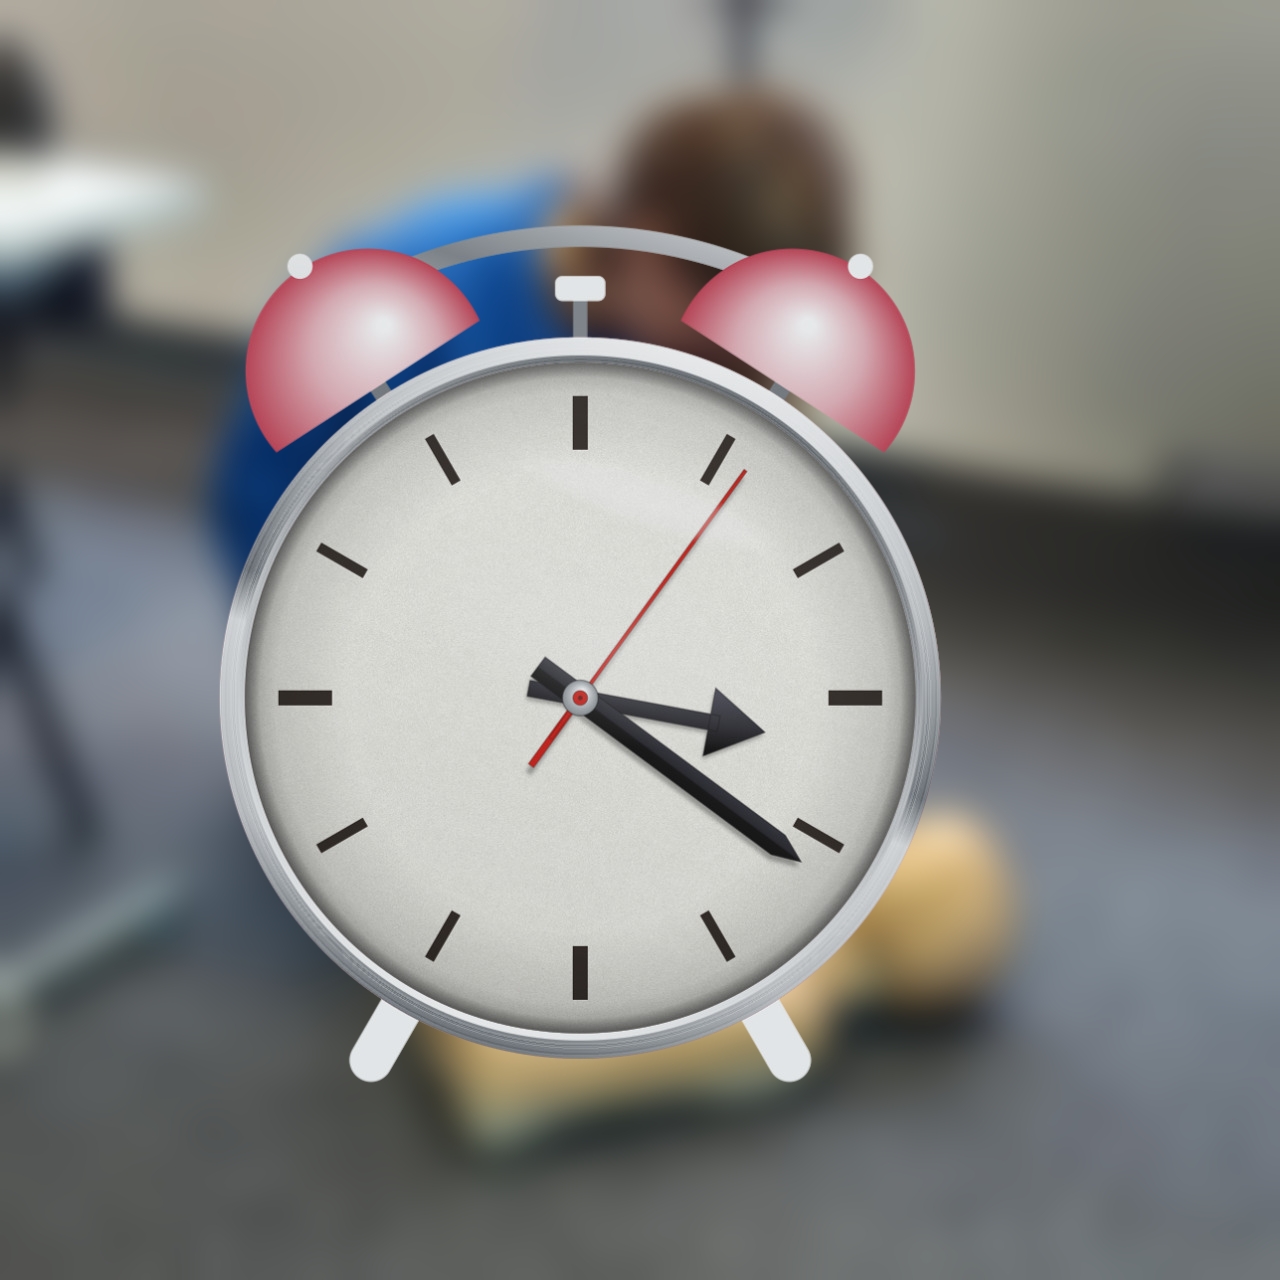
3:21:06
